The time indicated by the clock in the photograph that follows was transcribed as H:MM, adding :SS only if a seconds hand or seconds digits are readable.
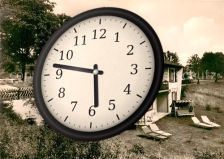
5:47
